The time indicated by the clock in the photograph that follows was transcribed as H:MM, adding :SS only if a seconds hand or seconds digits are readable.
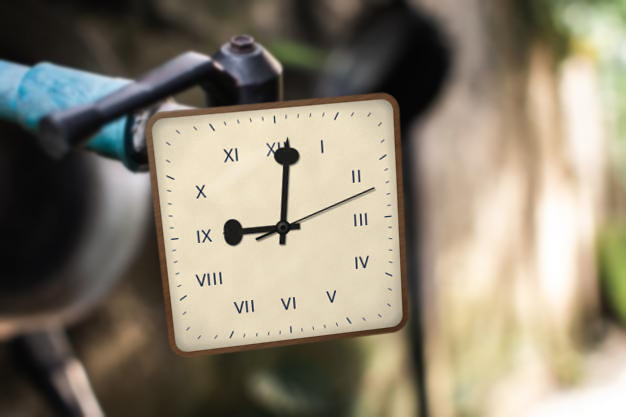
9:01:12
